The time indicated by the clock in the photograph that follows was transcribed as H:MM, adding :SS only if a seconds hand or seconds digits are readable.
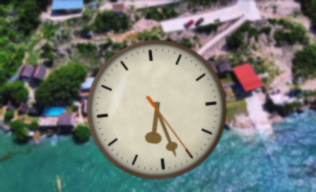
6:27:25
